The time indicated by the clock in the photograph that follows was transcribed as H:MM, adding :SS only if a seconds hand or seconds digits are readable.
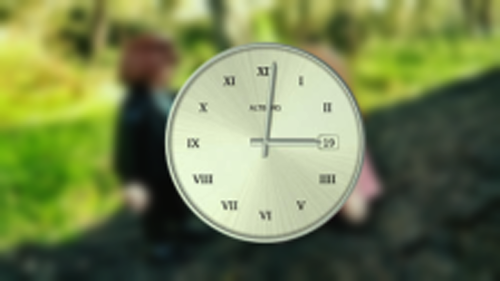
3:01
